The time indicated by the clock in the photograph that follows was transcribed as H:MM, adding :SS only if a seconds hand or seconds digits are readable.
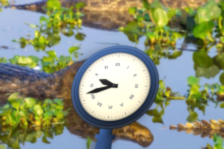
9:42
